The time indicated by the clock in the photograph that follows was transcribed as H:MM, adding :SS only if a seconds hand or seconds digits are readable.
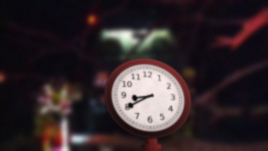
8:40
